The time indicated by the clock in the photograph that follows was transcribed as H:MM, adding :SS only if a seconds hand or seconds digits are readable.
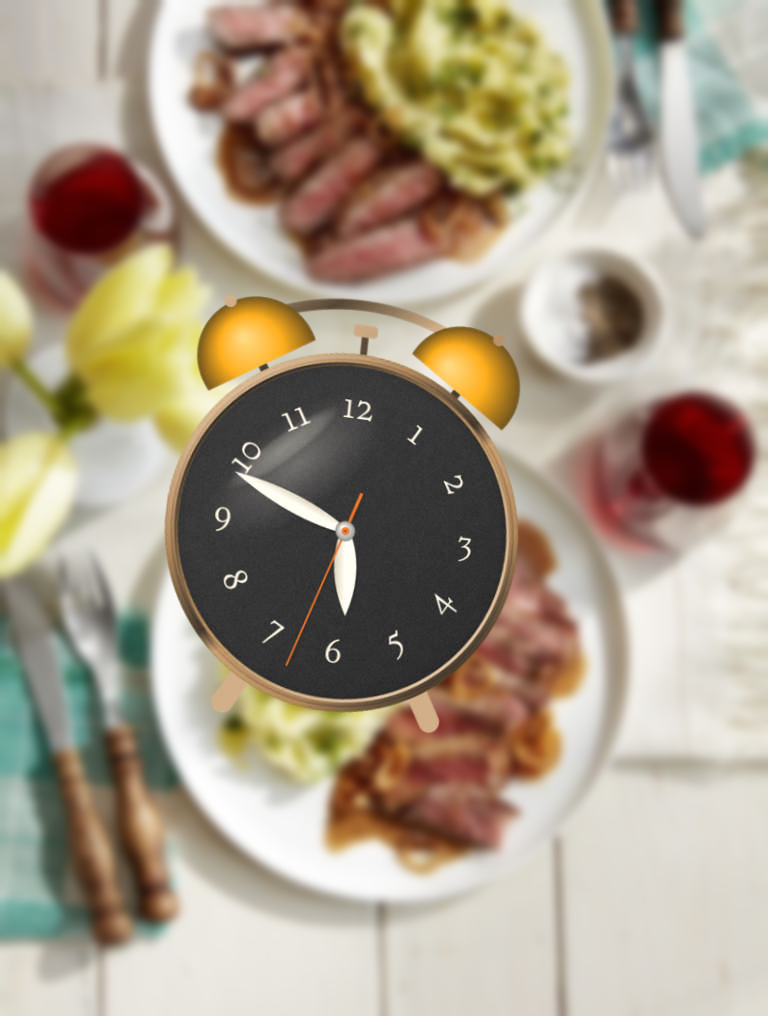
5:48:33
